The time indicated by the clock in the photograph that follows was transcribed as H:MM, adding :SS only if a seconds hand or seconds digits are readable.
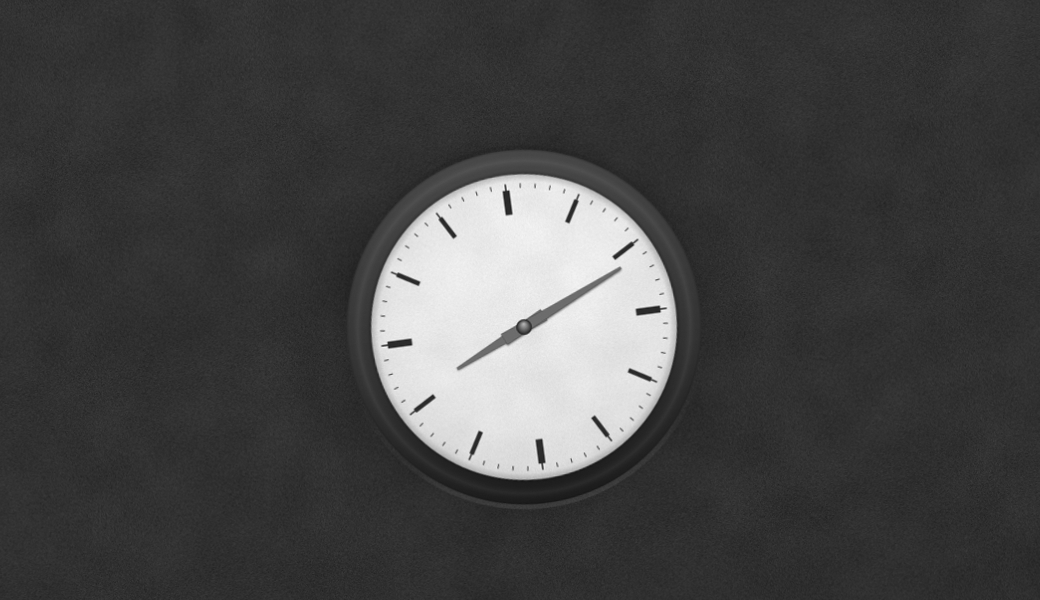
8:11
